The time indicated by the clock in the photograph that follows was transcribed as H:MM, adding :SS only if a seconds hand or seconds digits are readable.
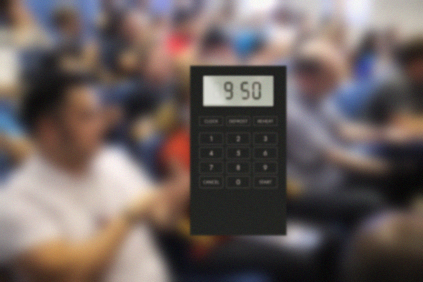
9:50
